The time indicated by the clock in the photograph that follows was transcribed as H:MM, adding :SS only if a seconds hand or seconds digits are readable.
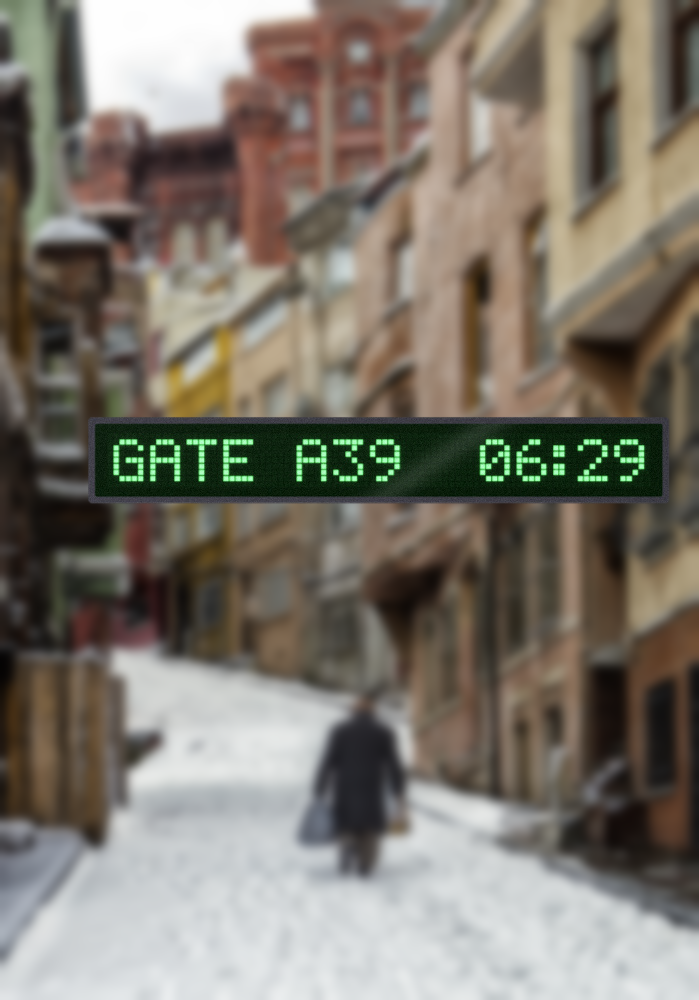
6:29
